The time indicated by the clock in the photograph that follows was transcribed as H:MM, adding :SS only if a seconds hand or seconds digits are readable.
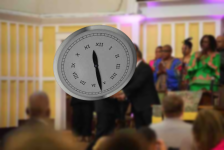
11:27
